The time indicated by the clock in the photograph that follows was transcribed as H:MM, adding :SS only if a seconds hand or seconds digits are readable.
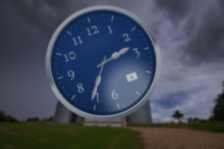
2:36
